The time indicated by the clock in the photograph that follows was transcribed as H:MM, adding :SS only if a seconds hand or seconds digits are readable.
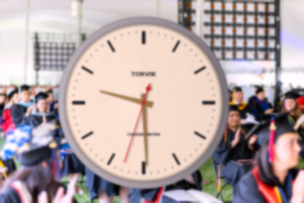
9:29:33
